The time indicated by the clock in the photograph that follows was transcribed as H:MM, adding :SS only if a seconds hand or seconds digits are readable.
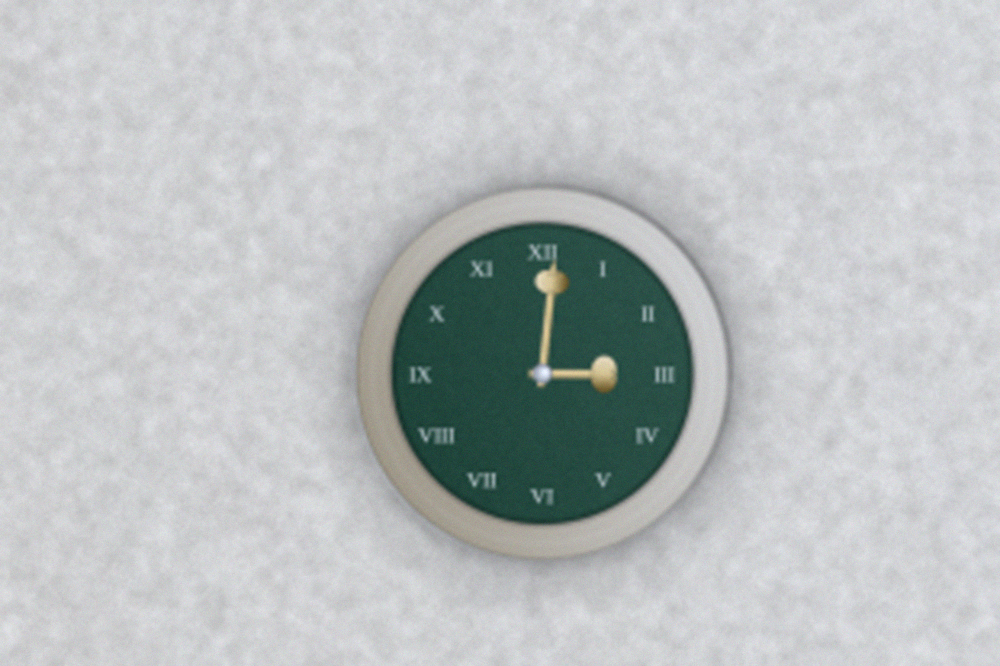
3:01
